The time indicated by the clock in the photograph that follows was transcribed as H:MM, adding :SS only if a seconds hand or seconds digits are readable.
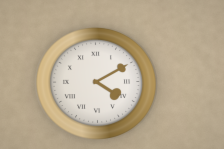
4:10
